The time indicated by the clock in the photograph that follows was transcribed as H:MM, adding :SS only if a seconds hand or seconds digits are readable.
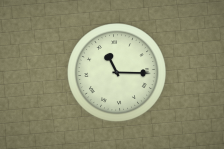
11:16
